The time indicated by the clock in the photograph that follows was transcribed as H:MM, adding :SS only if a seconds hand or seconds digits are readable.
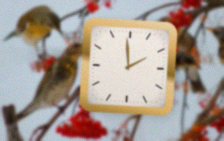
1:59
